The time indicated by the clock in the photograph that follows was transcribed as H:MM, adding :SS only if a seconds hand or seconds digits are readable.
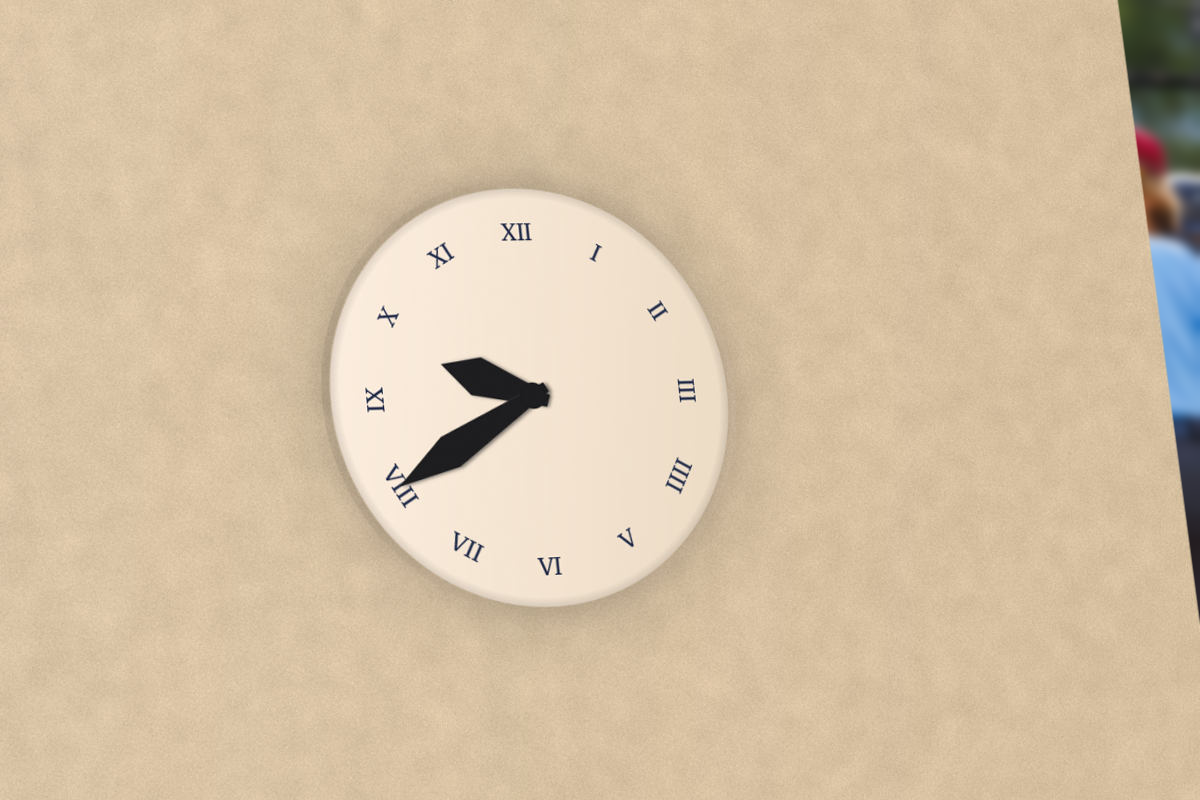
9:40
